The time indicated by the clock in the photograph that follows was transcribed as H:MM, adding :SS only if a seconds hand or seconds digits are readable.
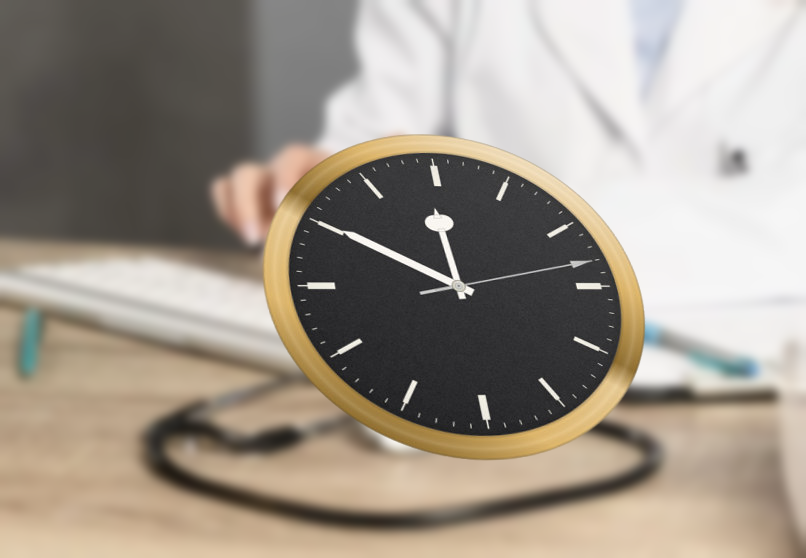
11:50:13
